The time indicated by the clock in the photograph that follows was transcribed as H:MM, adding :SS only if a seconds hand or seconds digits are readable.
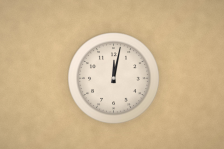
12:02
